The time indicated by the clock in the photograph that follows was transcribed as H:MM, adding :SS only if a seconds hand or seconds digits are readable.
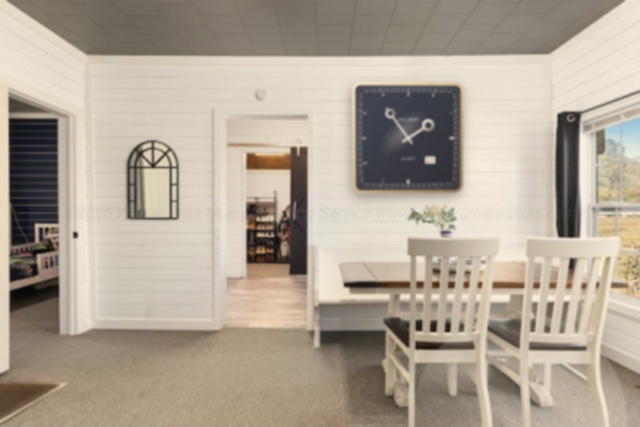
1:54
